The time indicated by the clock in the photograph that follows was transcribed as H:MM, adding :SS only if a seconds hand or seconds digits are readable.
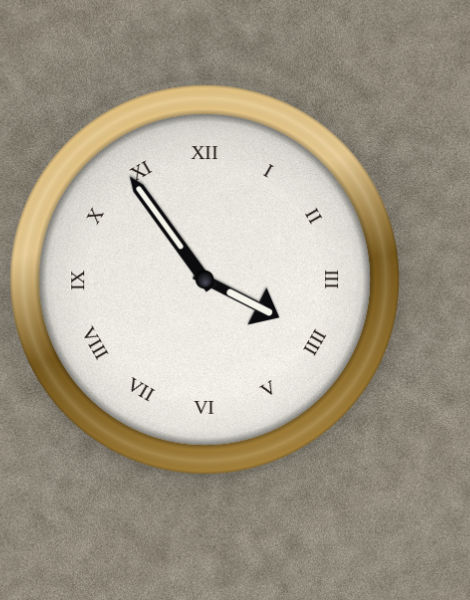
3:54
